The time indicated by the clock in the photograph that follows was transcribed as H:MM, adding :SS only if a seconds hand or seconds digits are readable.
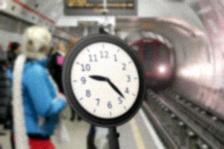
9:23
